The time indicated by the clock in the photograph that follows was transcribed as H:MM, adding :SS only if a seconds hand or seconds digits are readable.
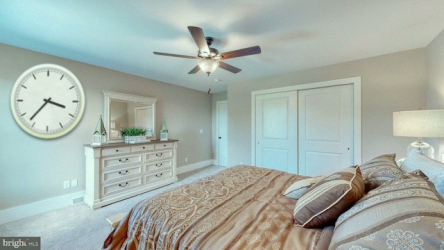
3:37
